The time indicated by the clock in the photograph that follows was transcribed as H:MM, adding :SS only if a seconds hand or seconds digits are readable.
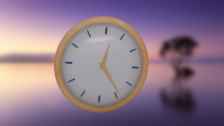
12:24
